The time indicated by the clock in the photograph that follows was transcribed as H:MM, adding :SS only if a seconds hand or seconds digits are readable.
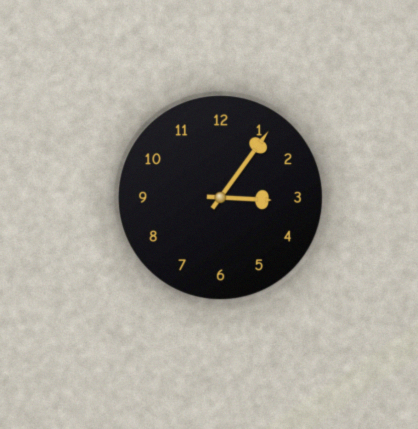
3:06
